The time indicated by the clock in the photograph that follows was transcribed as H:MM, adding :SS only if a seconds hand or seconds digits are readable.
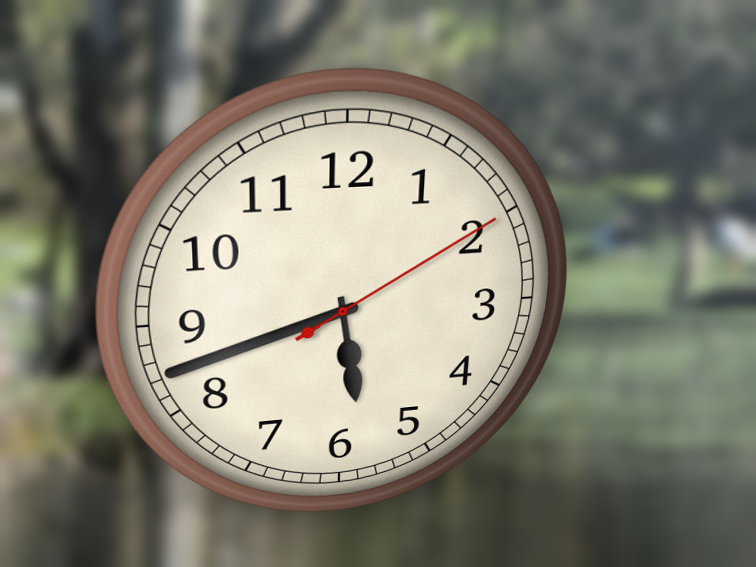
5:42:10
